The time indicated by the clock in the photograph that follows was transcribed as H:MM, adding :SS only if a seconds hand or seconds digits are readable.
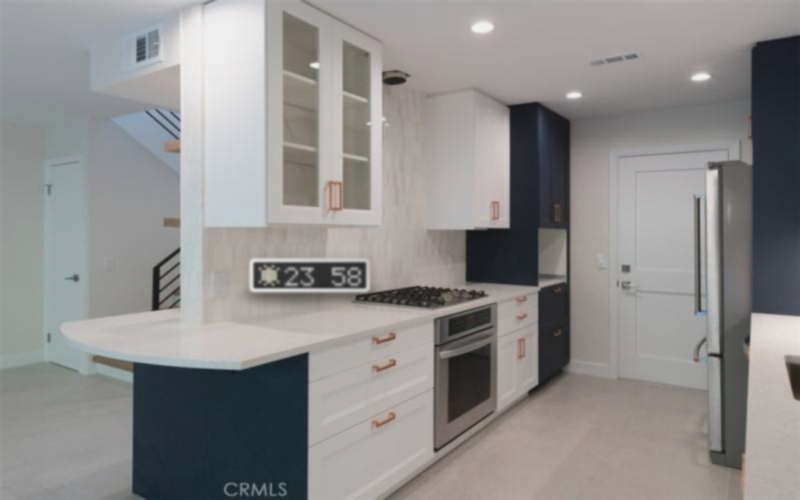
23:58
